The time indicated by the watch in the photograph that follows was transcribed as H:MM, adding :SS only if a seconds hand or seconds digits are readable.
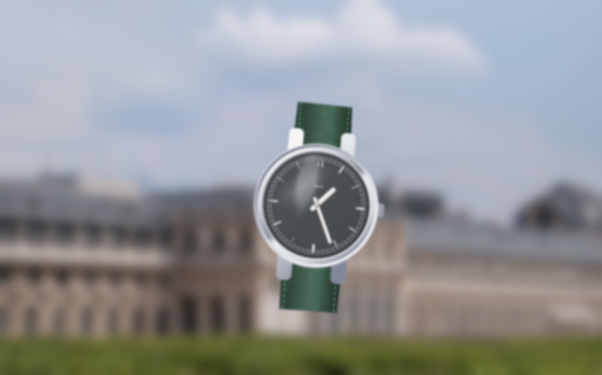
1:26
